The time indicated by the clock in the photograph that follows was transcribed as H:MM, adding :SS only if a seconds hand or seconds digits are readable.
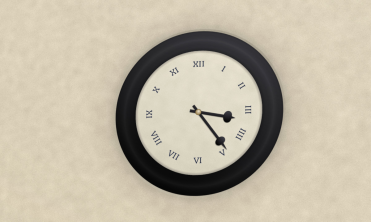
3:24
